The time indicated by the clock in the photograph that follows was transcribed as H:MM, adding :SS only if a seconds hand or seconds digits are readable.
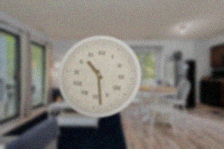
10:28
